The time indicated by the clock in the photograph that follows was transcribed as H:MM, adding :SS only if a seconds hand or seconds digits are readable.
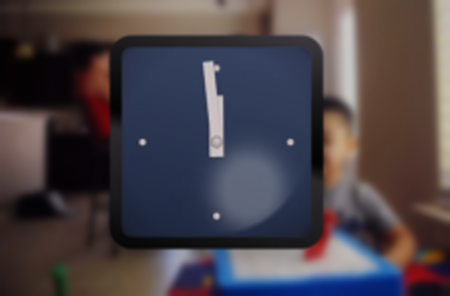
11:59
